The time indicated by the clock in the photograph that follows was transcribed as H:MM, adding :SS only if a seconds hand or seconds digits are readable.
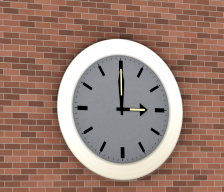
3:00
